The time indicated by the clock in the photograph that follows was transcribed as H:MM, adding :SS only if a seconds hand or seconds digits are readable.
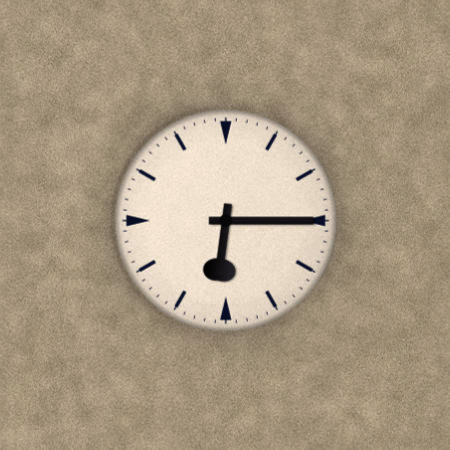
6:15
